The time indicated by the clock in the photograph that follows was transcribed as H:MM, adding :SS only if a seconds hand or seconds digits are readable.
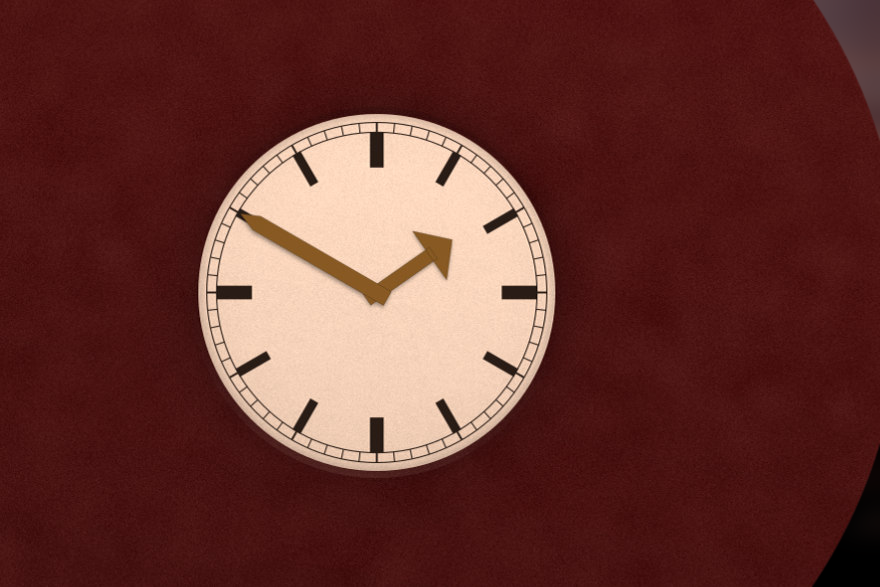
1:50
